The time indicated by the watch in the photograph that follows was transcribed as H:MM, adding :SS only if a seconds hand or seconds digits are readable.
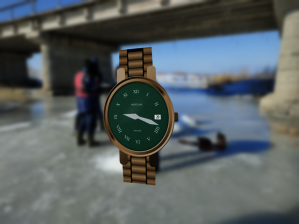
9:18
